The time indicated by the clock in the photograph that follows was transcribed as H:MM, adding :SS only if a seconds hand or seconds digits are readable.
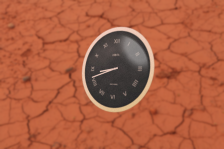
8:42
